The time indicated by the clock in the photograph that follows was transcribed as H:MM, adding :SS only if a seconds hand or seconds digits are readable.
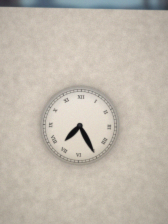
7:25
